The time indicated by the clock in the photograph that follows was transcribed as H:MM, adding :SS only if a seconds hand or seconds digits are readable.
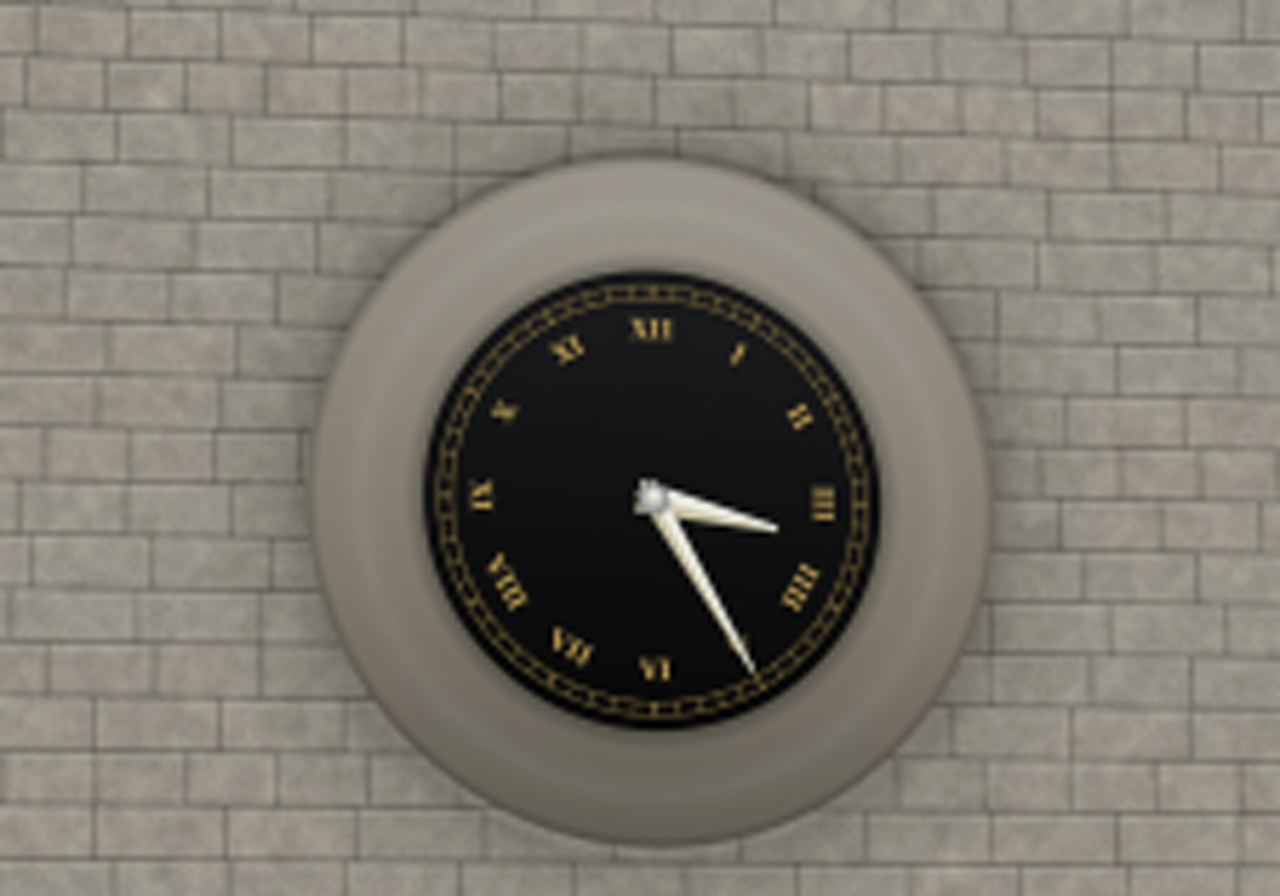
3:25
